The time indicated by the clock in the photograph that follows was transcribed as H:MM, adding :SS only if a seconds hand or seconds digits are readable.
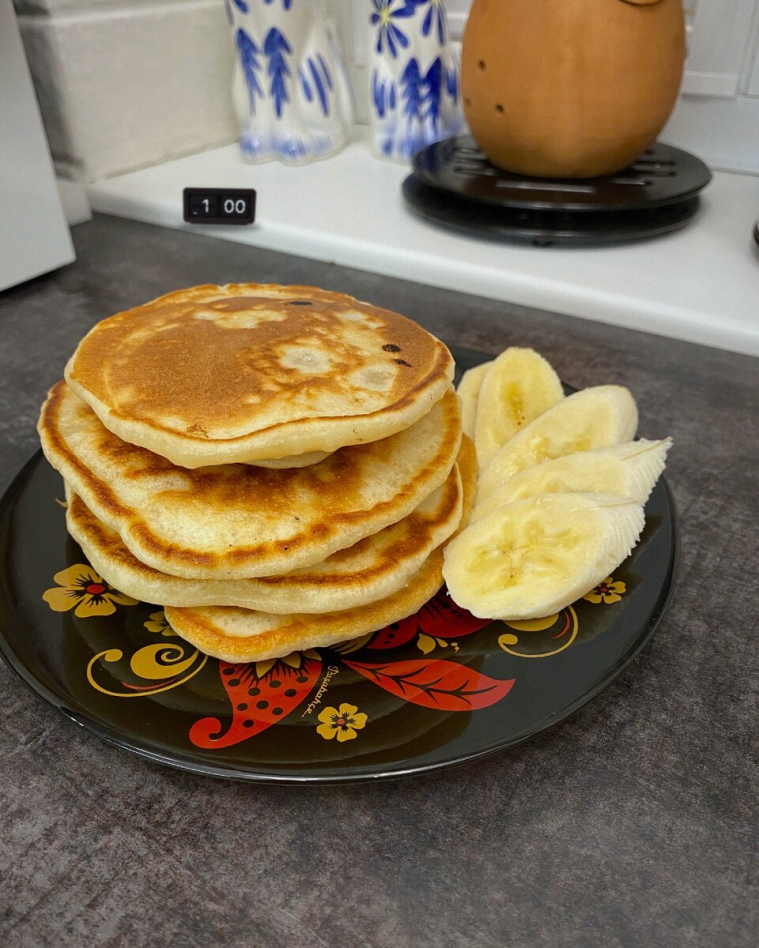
1:00
